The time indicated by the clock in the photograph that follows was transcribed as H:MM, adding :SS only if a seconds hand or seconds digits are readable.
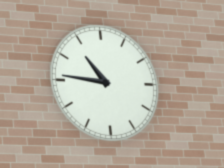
10:46
